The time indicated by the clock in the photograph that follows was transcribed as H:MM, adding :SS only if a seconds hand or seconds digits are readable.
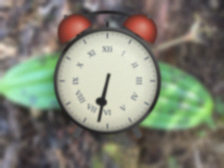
6:32
